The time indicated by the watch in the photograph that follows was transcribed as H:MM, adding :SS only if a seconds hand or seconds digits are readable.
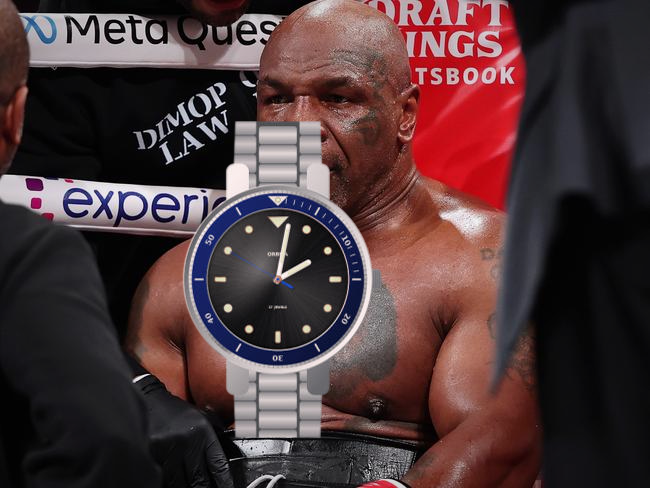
2:01:50
